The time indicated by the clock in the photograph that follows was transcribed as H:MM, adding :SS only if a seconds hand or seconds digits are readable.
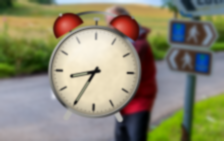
8:35
